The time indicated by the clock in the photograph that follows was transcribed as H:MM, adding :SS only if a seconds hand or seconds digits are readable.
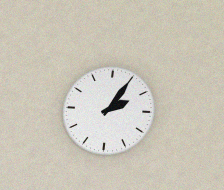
2:05
